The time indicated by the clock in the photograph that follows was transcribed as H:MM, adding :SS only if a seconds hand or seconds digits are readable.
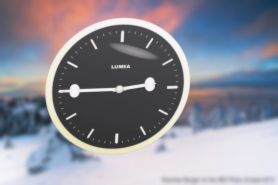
2:45
